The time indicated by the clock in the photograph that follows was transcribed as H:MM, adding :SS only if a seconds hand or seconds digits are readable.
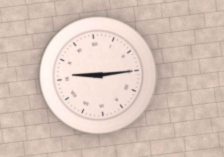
9:15
